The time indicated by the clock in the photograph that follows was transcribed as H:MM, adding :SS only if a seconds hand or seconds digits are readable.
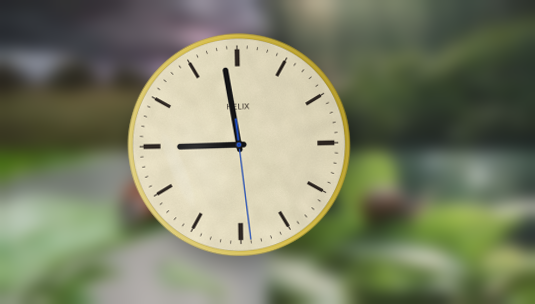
8:58:29
